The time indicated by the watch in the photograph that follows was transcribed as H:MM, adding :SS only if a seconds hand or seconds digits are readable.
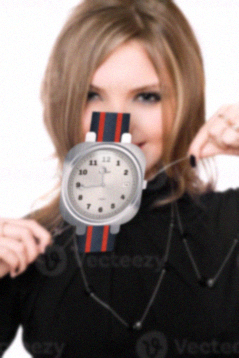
11:44
